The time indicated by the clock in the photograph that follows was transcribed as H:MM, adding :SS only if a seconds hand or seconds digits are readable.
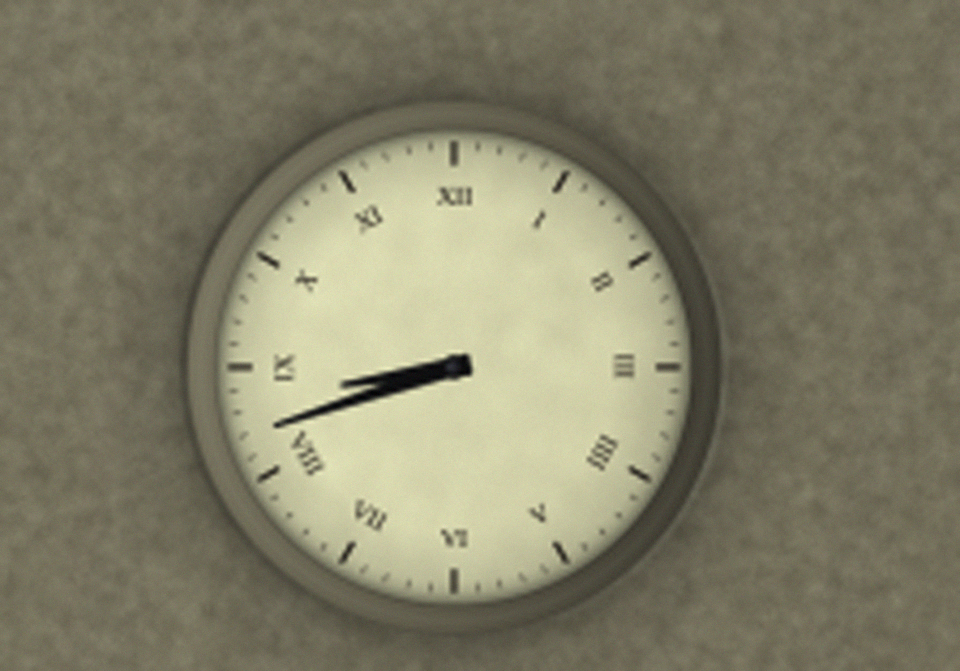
8:42
